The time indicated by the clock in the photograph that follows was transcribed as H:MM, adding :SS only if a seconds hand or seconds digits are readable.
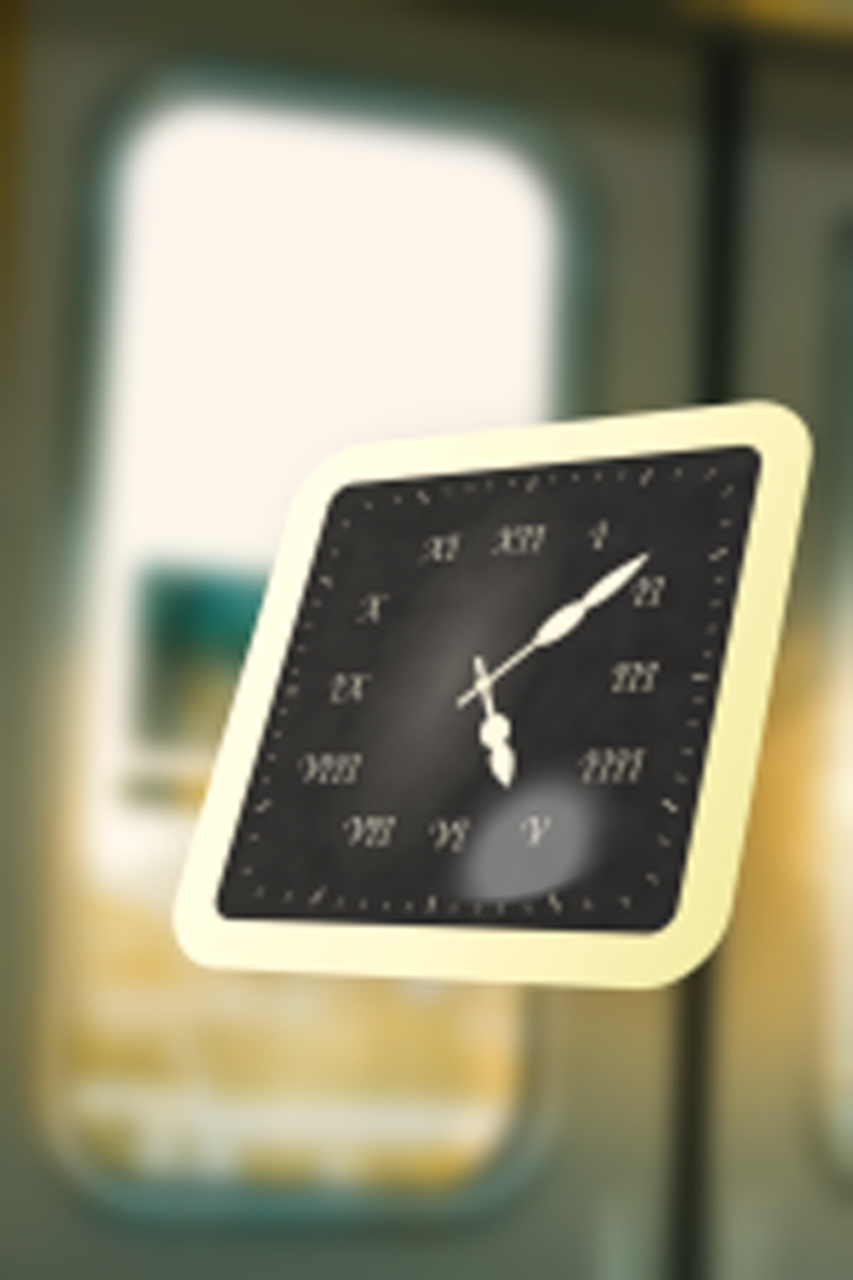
5:08
